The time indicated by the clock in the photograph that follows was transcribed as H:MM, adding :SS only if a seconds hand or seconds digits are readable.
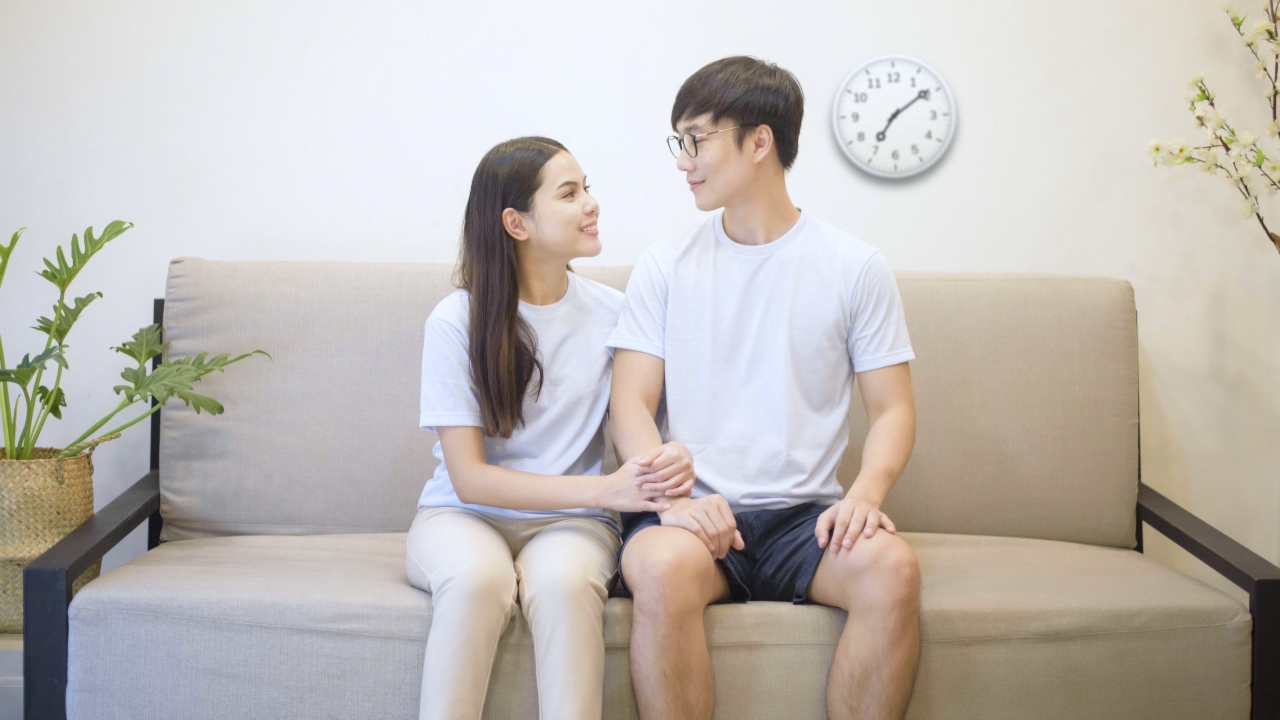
7:09
